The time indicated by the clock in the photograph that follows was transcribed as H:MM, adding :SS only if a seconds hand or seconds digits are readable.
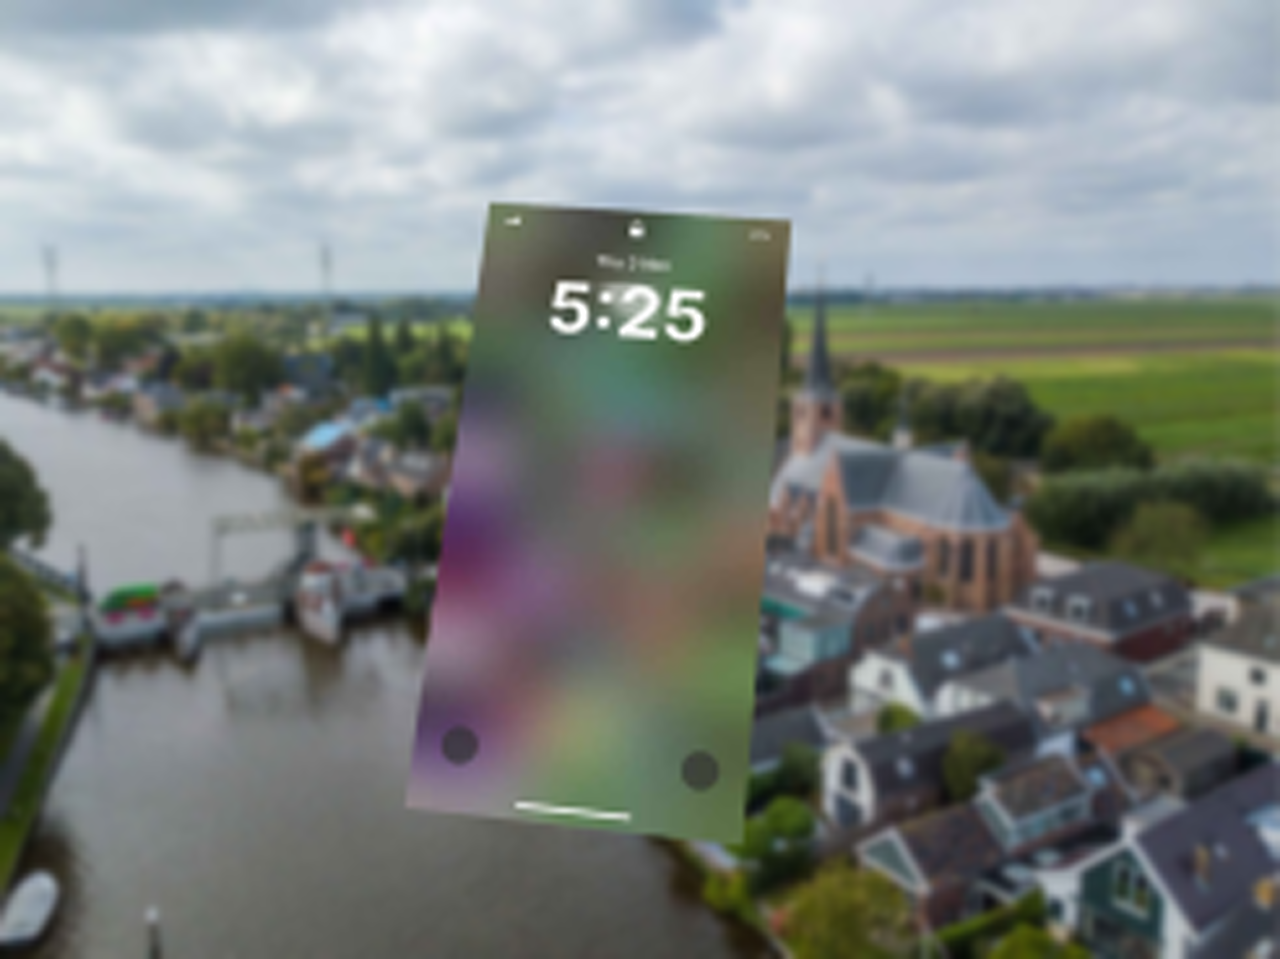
5:25
